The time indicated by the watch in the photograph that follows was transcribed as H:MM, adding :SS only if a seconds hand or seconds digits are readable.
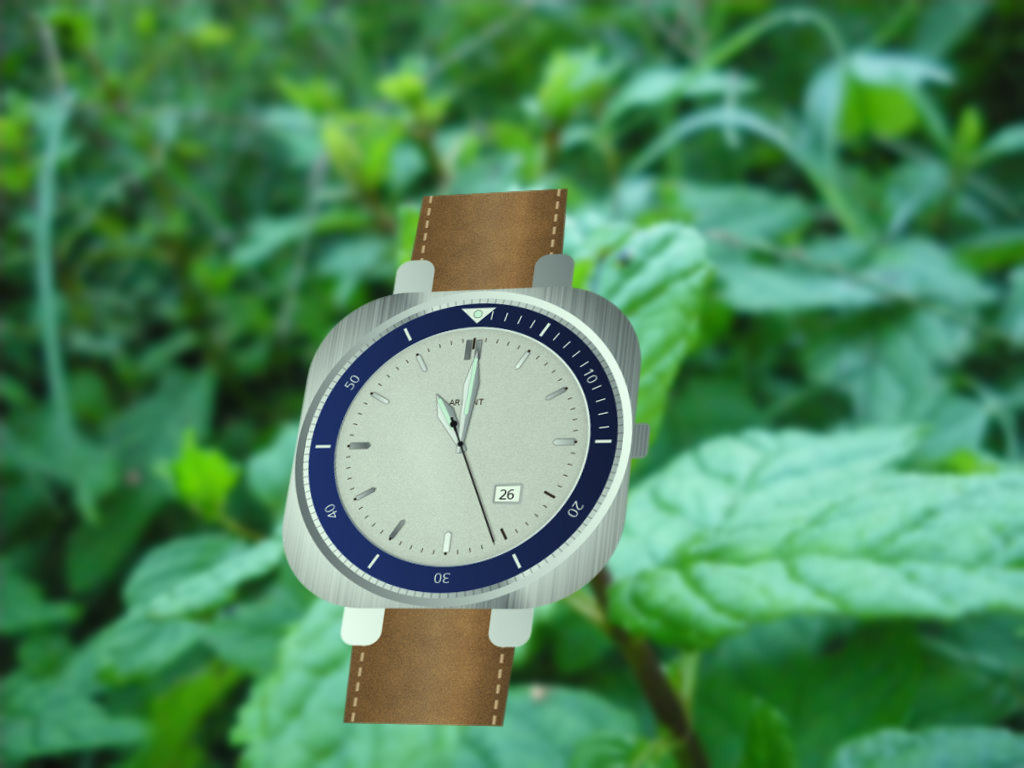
11:00:26
